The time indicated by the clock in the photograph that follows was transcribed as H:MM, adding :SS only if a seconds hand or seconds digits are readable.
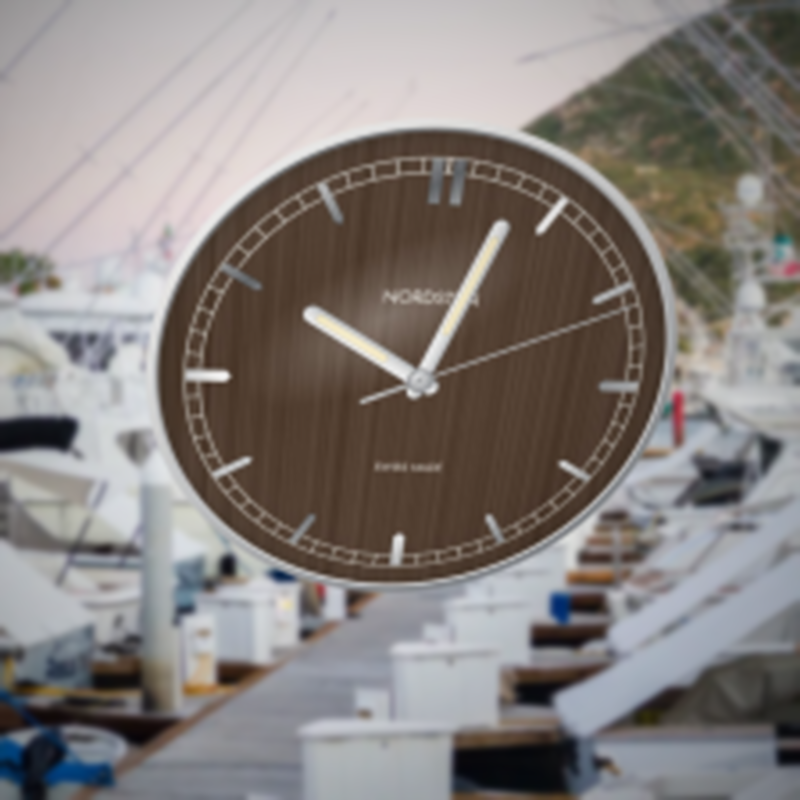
10:03:11
